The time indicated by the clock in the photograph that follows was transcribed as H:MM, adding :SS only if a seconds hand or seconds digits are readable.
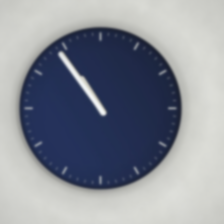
10:54
